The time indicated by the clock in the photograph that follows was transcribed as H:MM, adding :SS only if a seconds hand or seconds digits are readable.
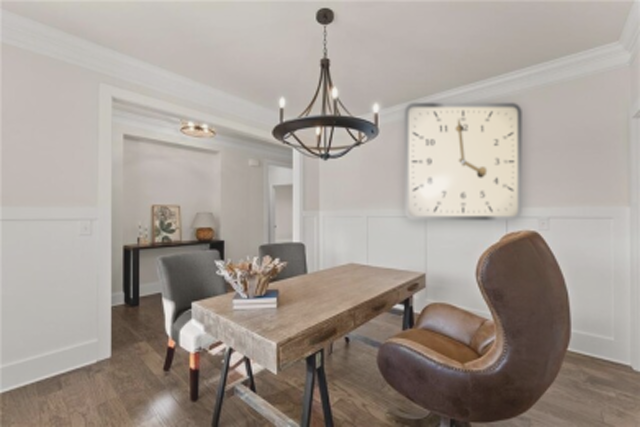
3:59
